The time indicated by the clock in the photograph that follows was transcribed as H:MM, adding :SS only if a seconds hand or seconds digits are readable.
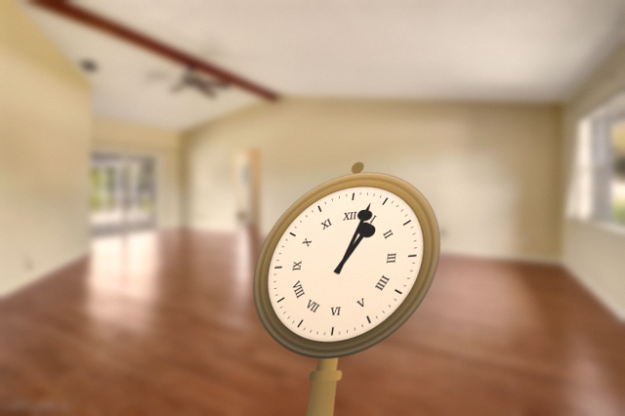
1:03
